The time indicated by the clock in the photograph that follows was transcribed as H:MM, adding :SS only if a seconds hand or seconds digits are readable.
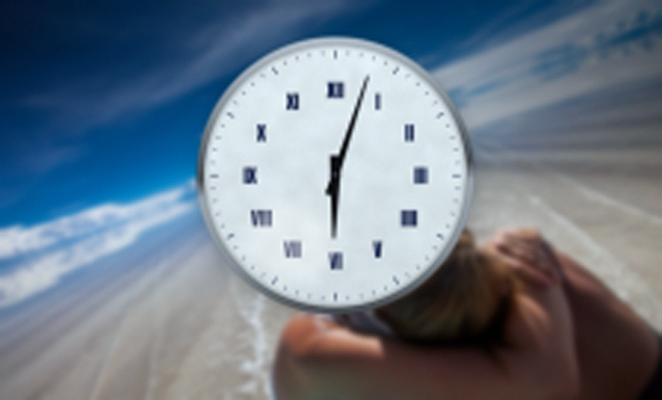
6:03
